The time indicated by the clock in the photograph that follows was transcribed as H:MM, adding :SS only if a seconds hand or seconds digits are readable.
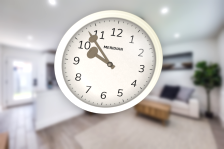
9:53
